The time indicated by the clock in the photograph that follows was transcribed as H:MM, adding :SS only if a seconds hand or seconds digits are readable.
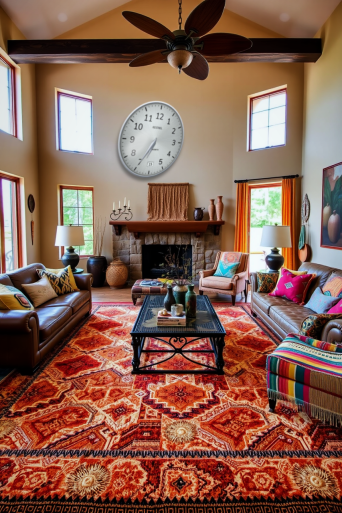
6:35
